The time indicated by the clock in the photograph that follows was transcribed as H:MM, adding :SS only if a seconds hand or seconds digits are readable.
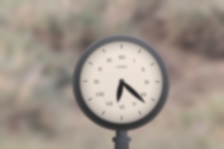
6:22
